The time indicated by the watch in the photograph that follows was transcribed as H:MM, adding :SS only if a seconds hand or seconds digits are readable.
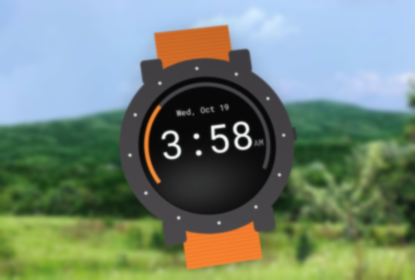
3:58
